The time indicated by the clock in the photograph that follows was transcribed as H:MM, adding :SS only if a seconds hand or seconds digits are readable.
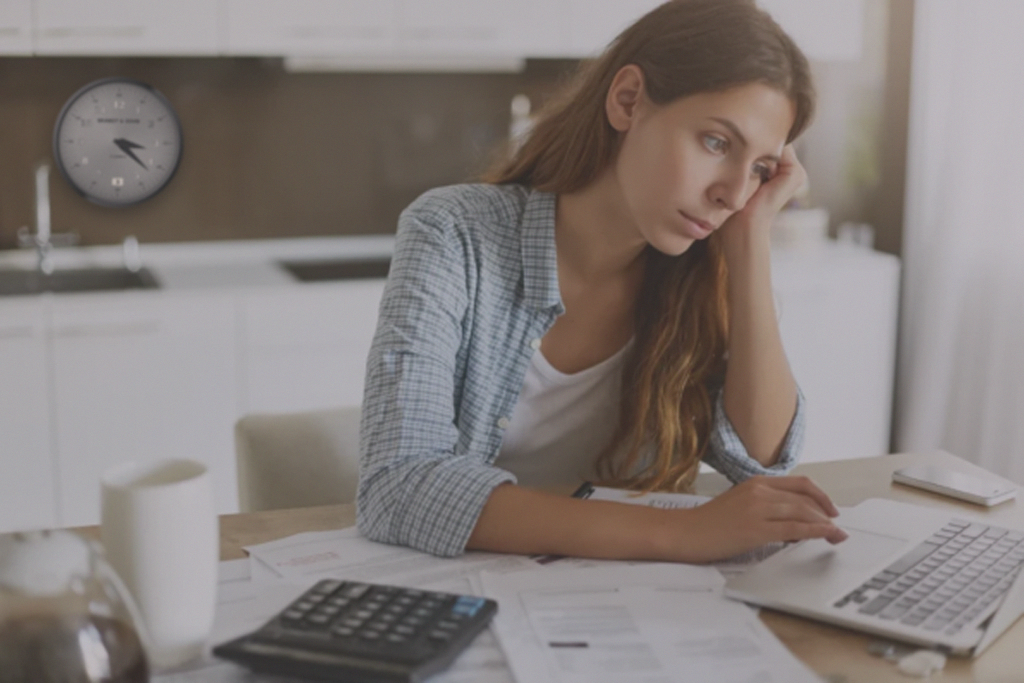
3:22
